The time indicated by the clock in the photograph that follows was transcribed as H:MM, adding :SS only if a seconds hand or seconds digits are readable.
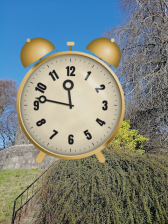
11:47
